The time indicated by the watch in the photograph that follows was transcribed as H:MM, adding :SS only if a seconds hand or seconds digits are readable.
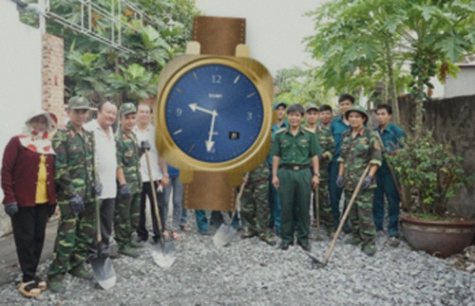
9:31
